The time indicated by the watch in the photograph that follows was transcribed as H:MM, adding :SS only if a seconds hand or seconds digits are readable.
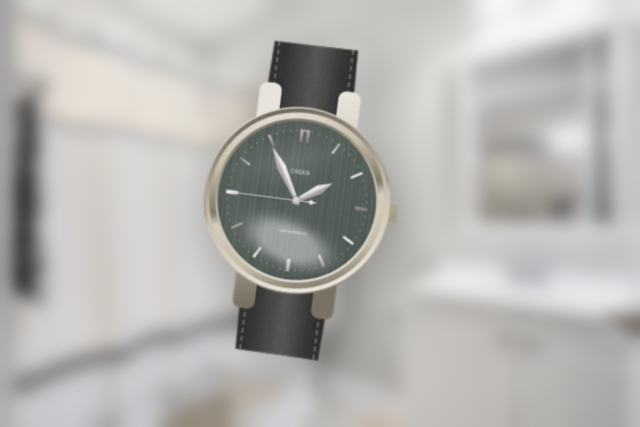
1:54:45
